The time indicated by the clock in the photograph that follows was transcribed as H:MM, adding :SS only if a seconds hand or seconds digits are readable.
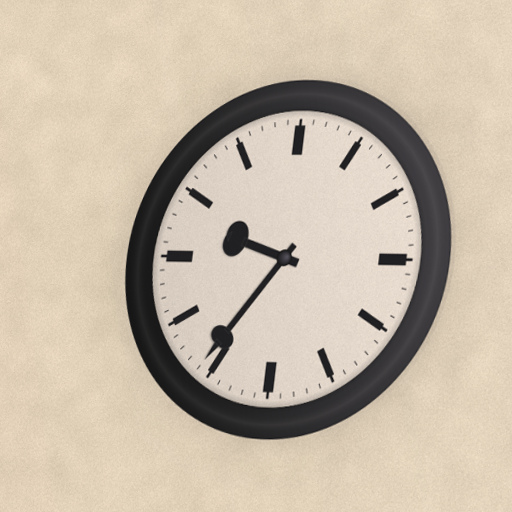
9:36
